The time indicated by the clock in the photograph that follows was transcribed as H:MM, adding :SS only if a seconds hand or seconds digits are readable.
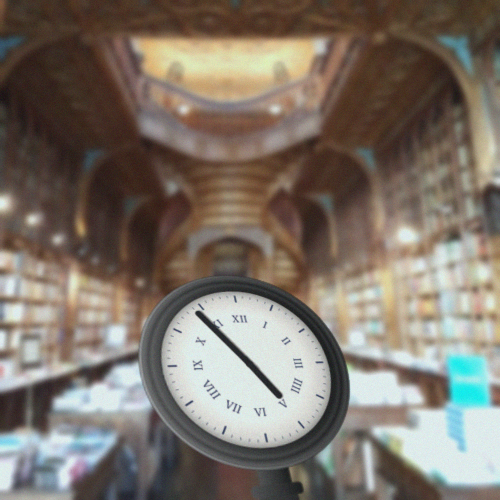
4:54
